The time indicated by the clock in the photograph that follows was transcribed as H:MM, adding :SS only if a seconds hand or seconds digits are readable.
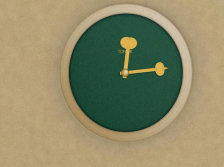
12:14
